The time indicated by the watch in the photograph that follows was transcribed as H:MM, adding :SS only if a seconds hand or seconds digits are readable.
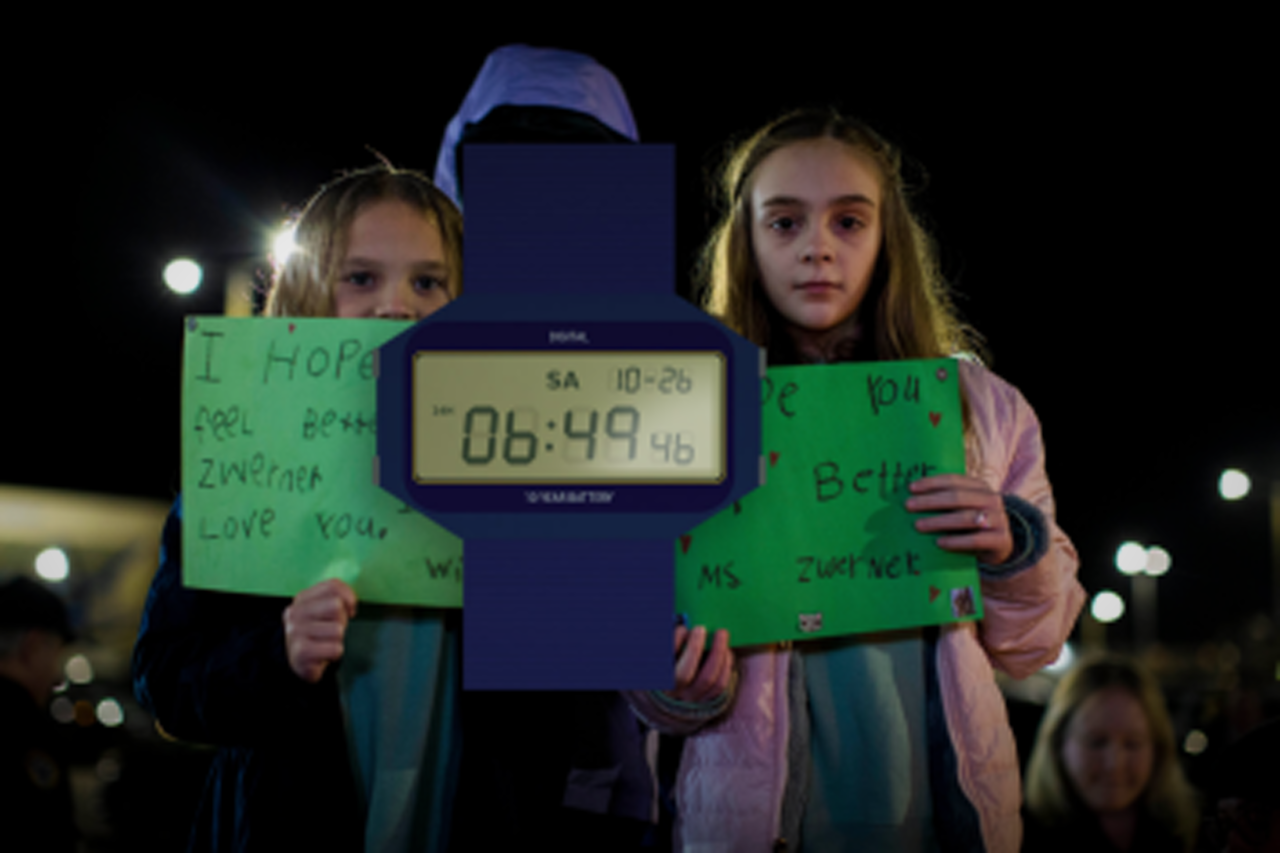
6:49:46
